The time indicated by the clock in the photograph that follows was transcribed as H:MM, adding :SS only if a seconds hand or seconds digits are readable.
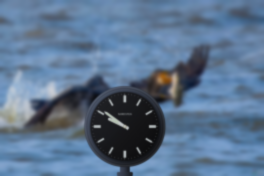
9:51
